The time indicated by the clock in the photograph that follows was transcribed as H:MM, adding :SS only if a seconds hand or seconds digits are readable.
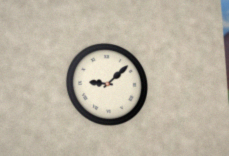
9:08
